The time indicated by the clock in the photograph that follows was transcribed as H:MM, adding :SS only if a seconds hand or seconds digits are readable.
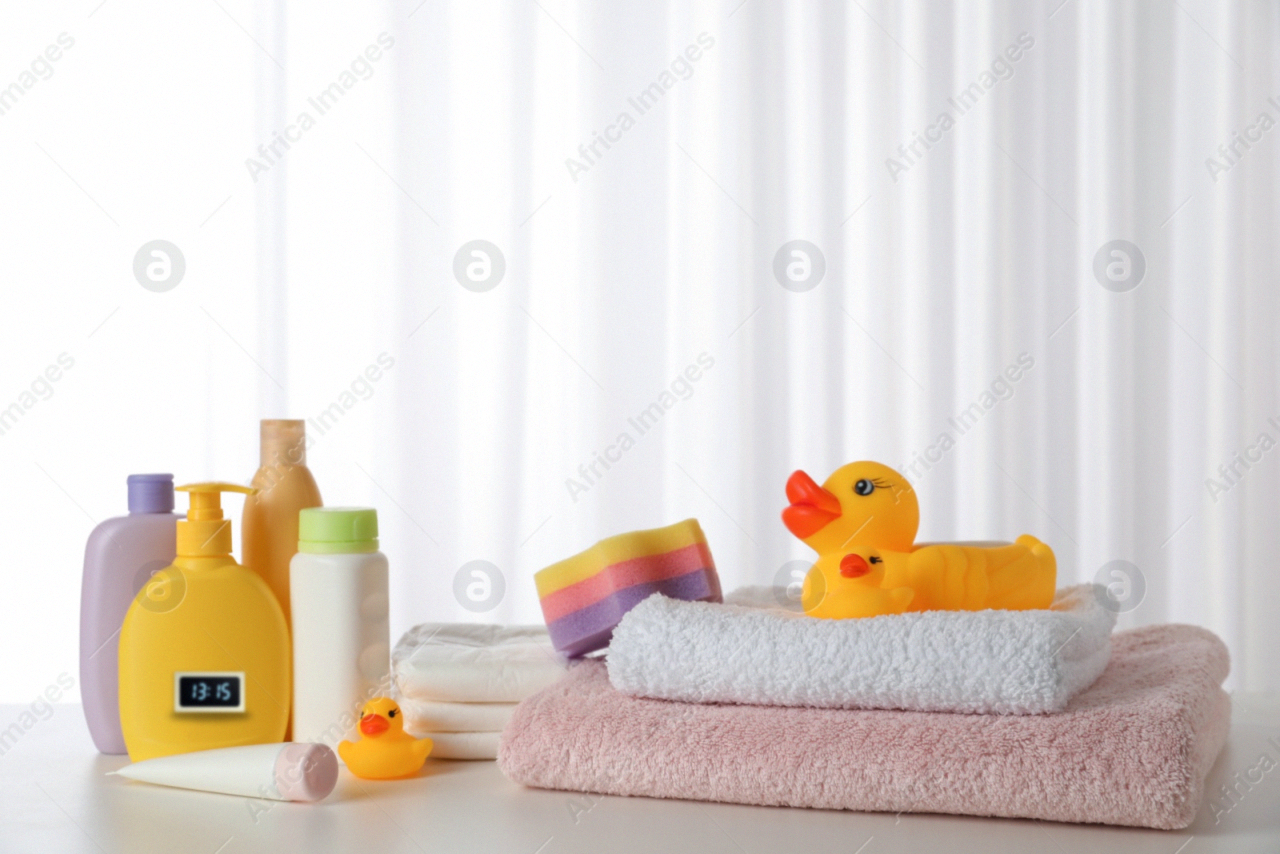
13:15
